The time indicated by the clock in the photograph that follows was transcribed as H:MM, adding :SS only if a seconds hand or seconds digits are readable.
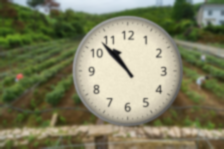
10:53
